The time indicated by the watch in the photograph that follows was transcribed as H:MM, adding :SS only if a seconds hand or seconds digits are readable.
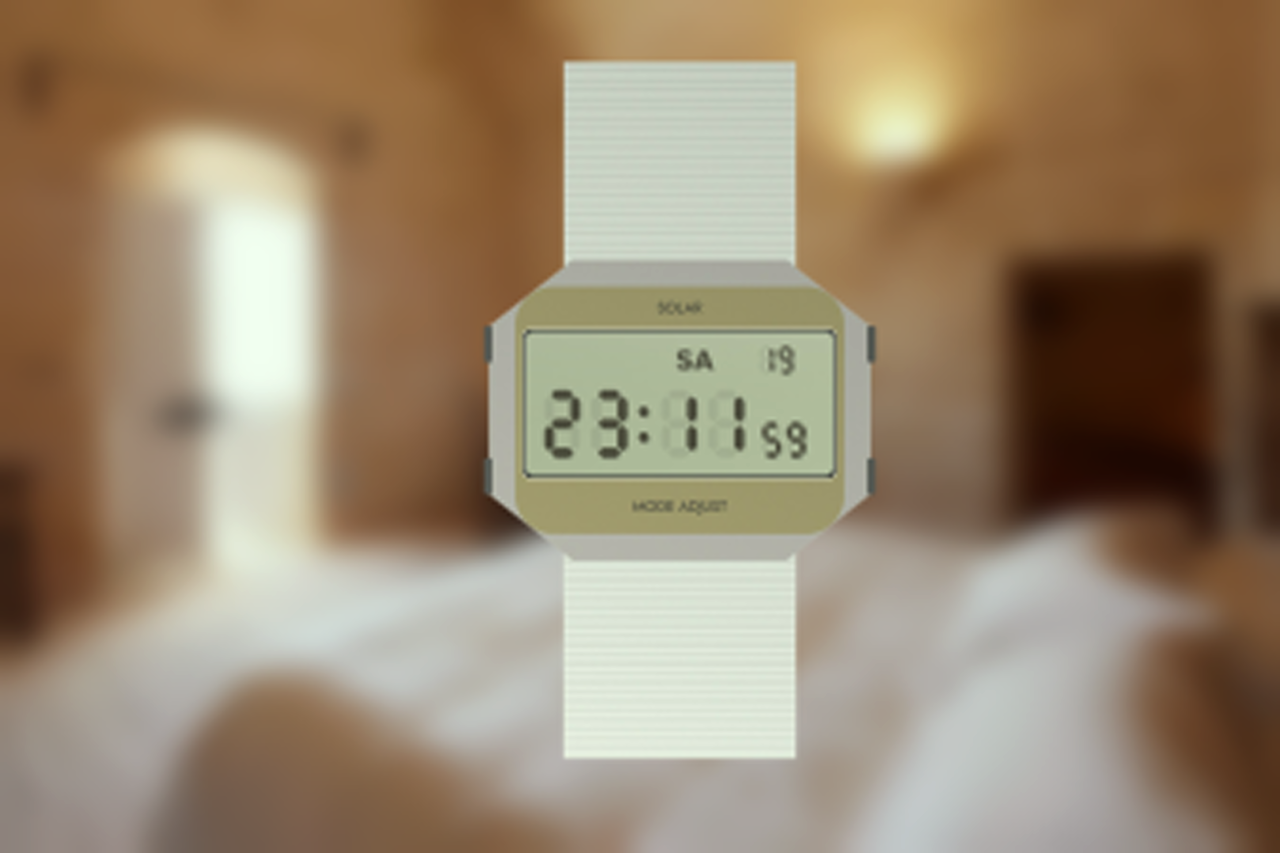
23:11:59
